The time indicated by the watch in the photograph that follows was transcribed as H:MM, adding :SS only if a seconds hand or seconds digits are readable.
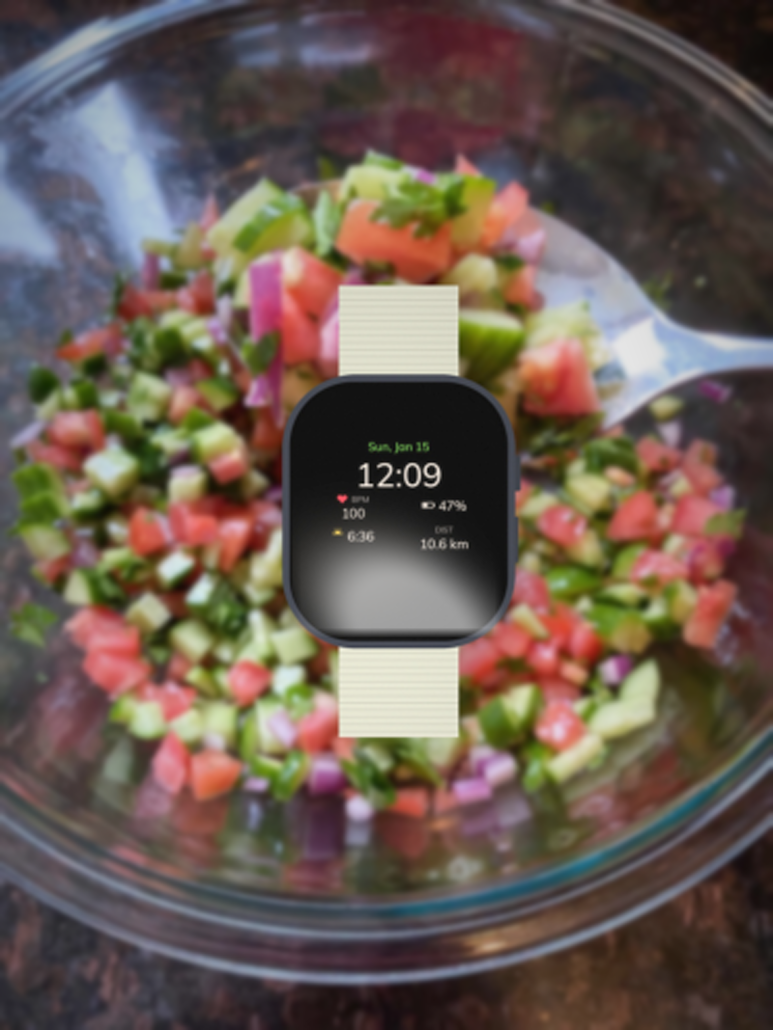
12:09
